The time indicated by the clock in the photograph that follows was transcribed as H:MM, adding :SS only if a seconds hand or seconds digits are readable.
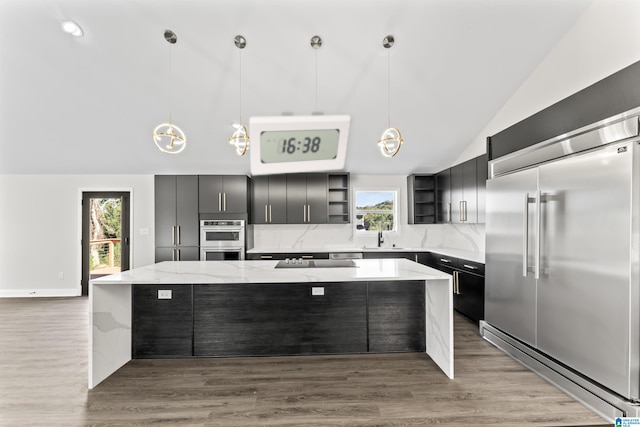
16:38
